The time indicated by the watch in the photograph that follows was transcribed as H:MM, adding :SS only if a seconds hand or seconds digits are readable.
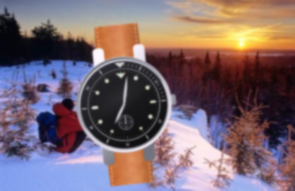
7:02
